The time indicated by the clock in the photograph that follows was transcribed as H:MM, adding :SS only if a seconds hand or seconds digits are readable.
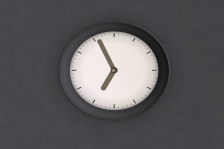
6:56
